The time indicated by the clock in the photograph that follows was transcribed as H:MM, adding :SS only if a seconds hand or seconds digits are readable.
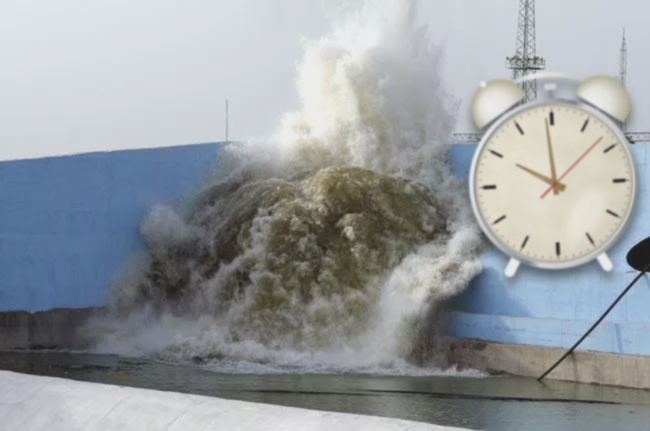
9:59:08
